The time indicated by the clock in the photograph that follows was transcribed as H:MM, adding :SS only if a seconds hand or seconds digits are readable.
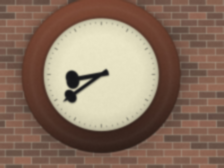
8:39
